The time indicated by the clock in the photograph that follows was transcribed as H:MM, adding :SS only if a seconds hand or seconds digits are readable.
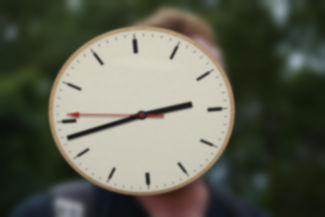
2:42:46
